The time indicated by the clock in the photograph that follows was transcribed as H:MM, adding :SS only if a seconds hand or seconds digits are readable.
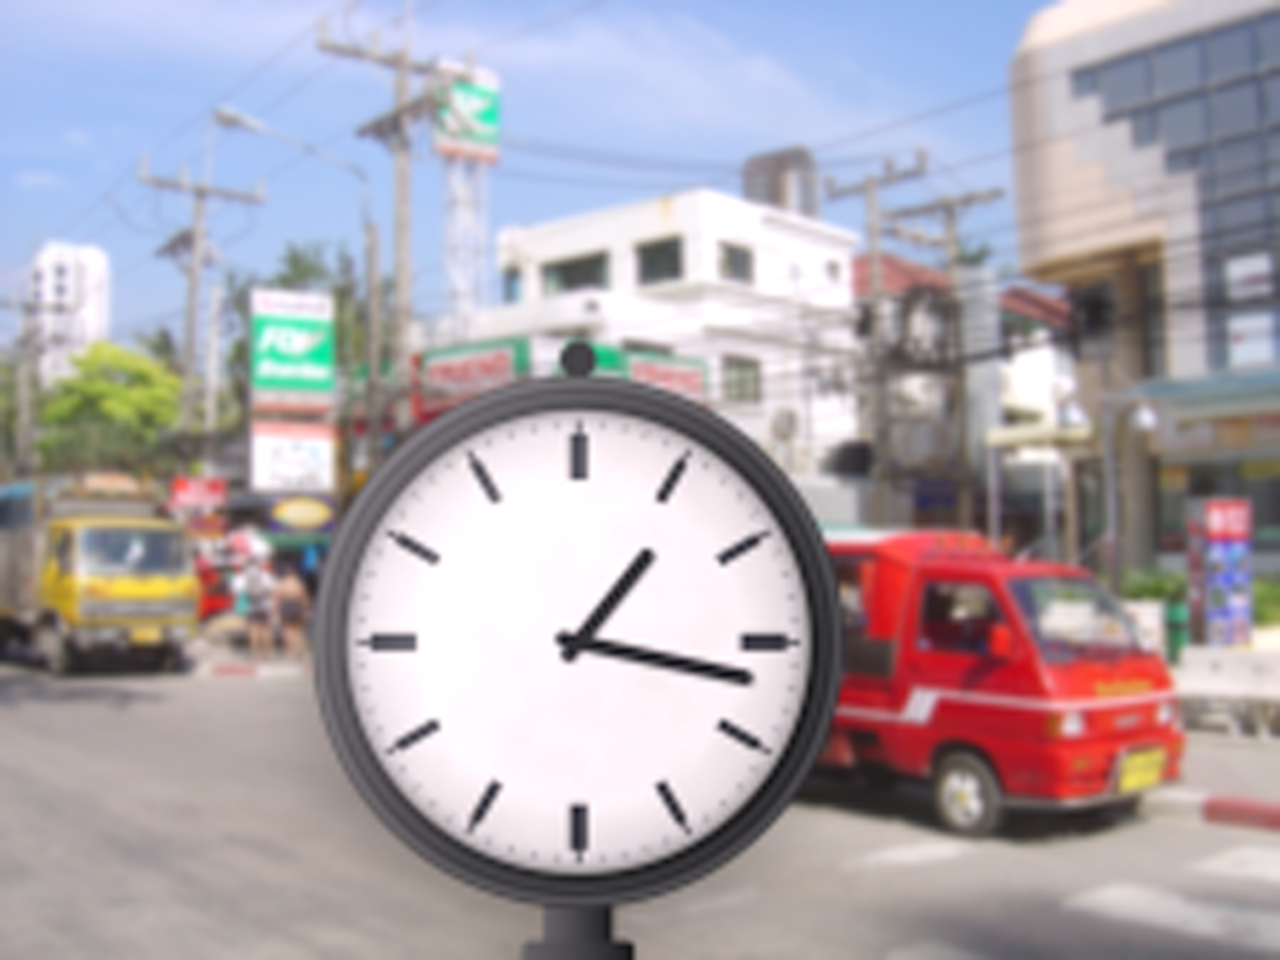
1:17
